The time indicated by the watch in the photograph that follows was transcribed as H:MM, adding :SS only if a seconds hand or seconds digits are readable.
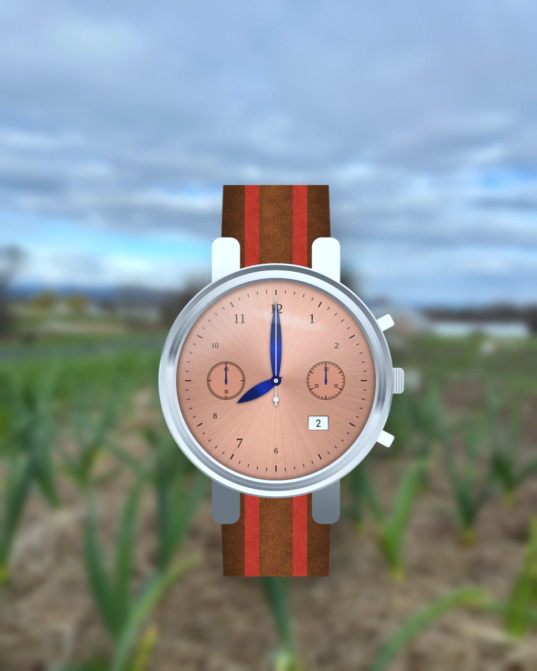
8:00
